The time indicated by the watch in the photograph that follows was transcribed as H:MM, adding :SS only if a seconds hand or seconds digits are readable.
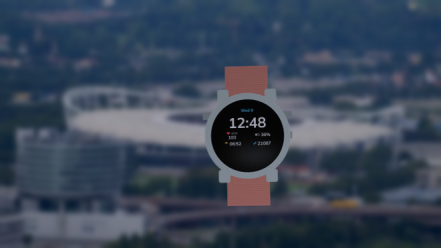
12:48
